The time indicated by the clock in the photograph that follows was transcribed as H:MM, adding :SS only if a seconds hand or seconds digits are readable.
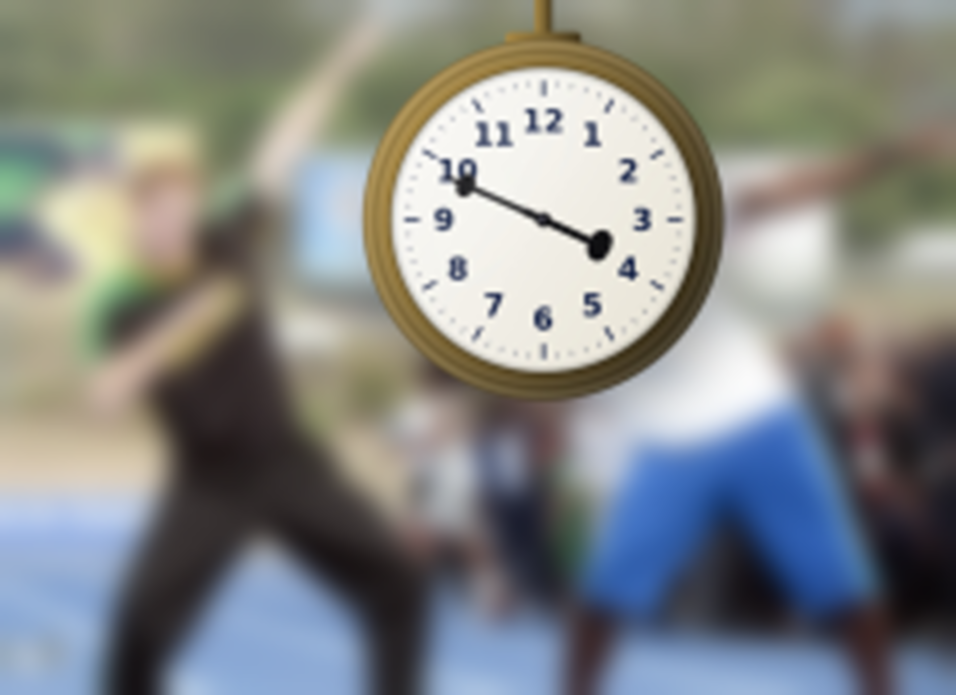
3:49
